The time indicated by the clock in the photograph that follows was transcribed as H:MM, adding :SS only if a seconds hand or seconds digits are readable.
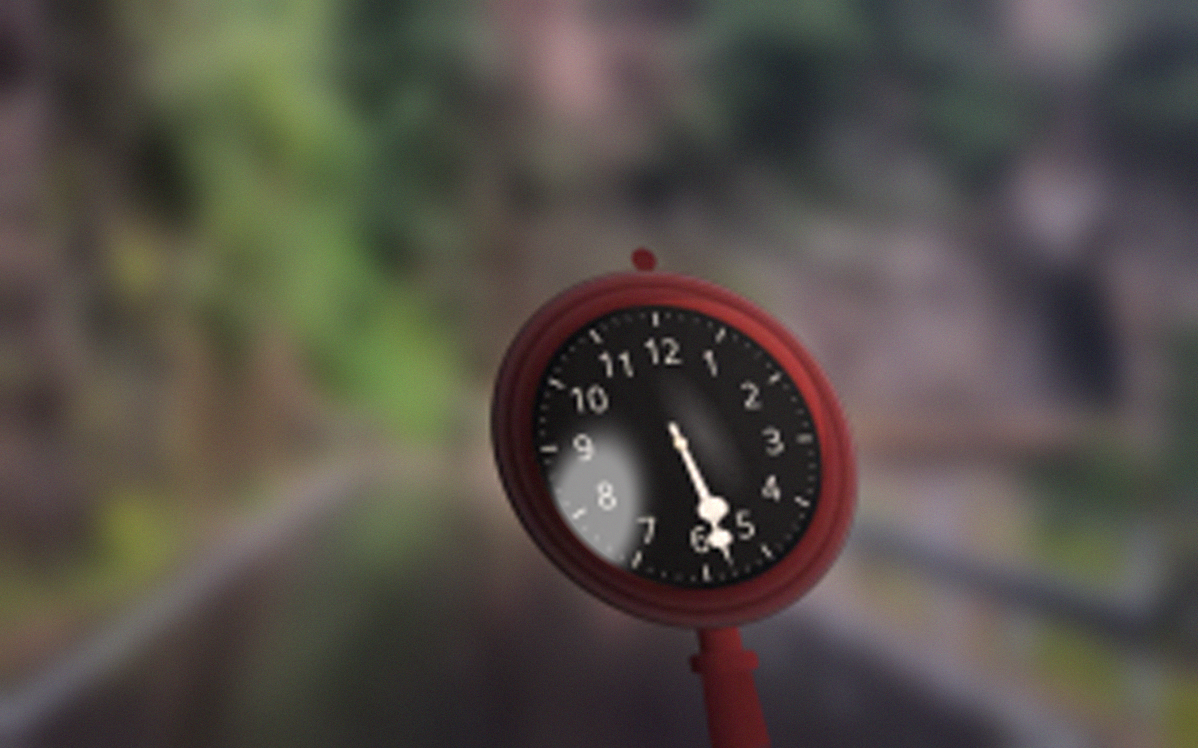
5:28
